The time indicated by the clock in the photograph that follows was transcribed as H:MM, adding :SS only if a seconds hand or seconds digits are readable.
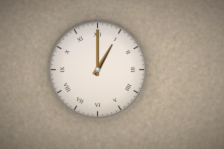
1:00
